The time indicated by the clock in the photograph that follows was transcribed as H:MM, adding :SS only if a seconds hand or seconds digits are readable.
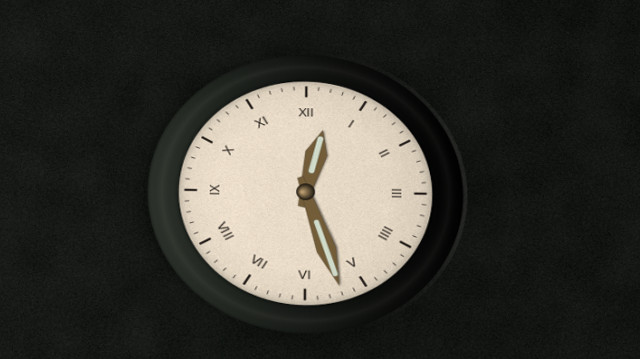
12:27
